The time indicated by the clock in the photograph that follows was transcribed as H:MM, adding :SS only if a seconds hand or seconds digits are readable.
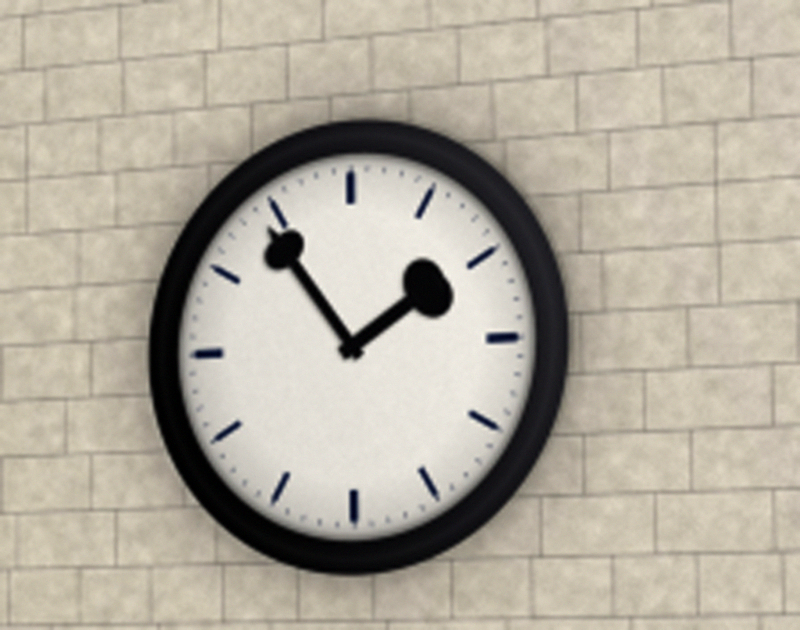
1:54
